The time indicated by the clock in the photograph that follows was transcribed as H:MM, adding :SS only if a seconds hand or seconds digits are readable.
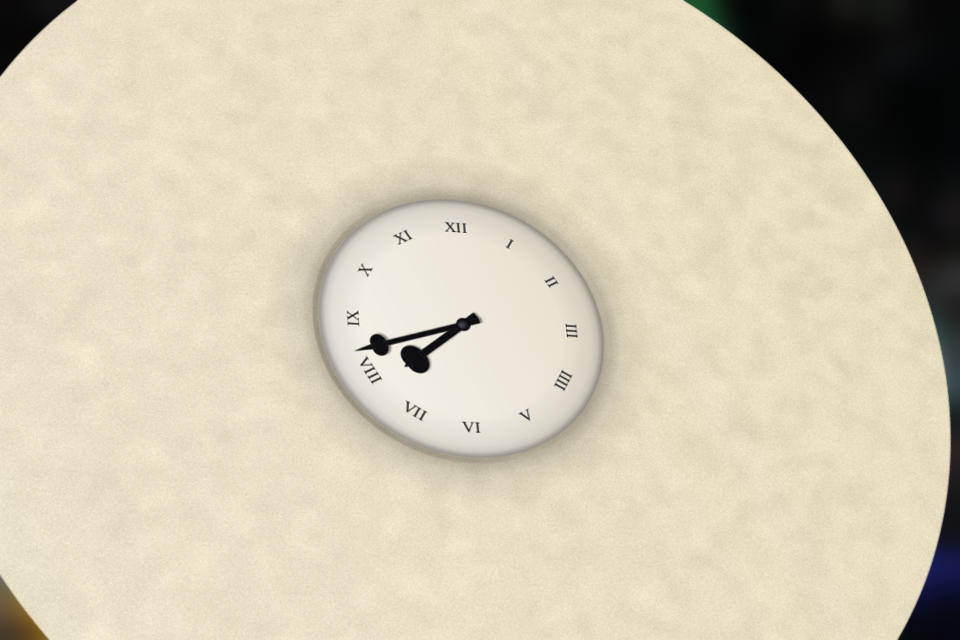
7:42
